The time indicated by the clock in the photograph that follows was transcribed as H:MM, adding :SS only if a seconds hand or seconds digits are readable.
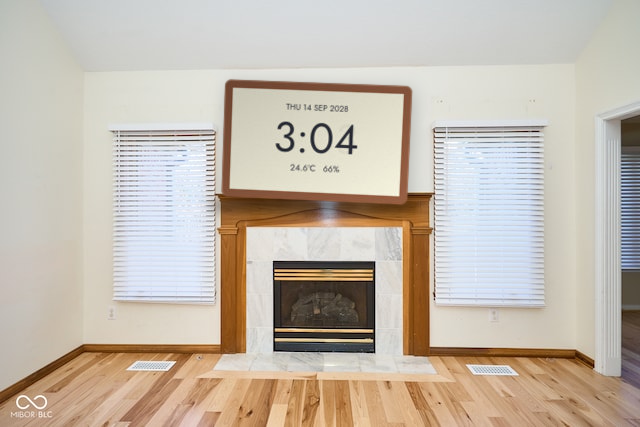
3:04
